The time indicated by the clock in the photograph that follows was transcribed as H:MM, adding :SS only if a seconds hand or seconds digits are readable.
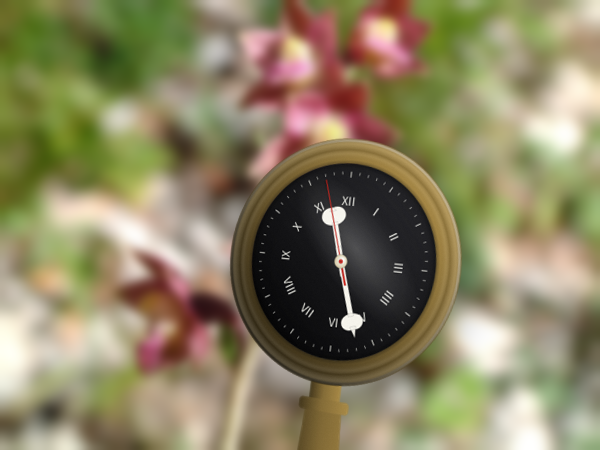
11:26:57
